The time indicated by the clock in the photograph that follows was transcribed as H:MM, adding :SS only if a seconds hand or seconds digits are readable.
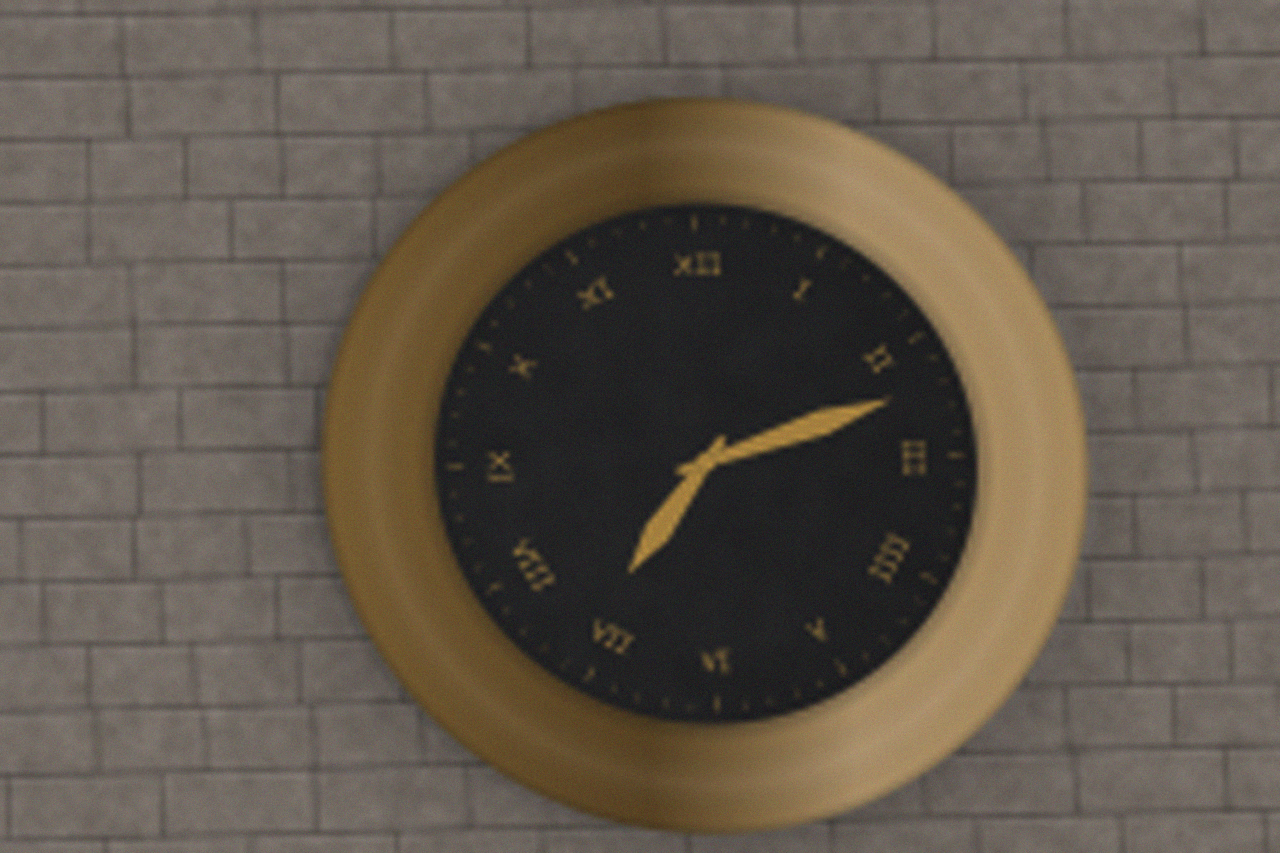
7:12
